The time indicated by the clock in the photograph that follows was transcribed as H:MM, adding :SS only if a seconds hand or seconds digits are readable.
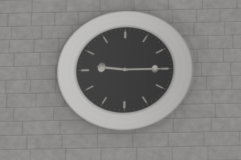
9:15
